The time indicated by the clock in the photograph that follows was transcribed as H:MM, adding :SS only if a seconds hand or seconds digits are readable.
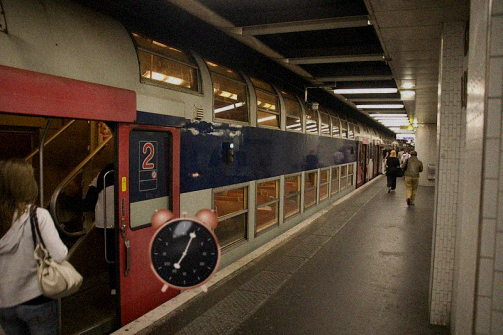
7:04
